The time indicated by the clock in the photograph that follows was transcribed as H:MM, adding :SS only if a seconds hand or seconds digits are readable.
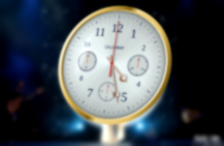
4:27
